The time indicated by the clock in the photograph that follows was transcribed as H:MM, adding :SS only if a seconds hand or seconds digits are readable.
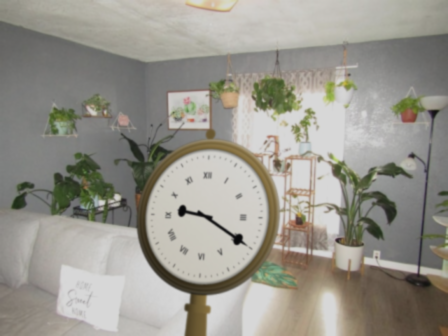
9:20
